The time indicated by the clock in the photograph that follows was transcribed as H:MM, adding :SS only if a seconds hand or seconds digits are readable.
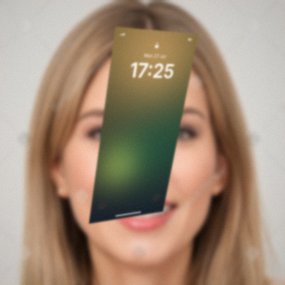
17:25
